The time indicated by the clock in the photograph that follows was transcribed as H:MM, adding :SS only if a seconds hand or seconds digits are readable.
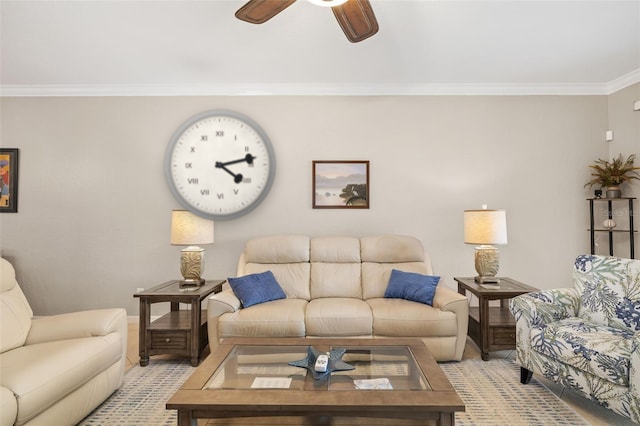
4:13
